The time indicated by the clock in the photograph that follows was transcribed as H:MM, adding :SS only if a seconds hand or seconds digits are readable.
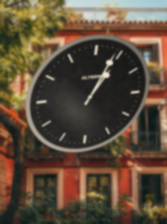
1:04
